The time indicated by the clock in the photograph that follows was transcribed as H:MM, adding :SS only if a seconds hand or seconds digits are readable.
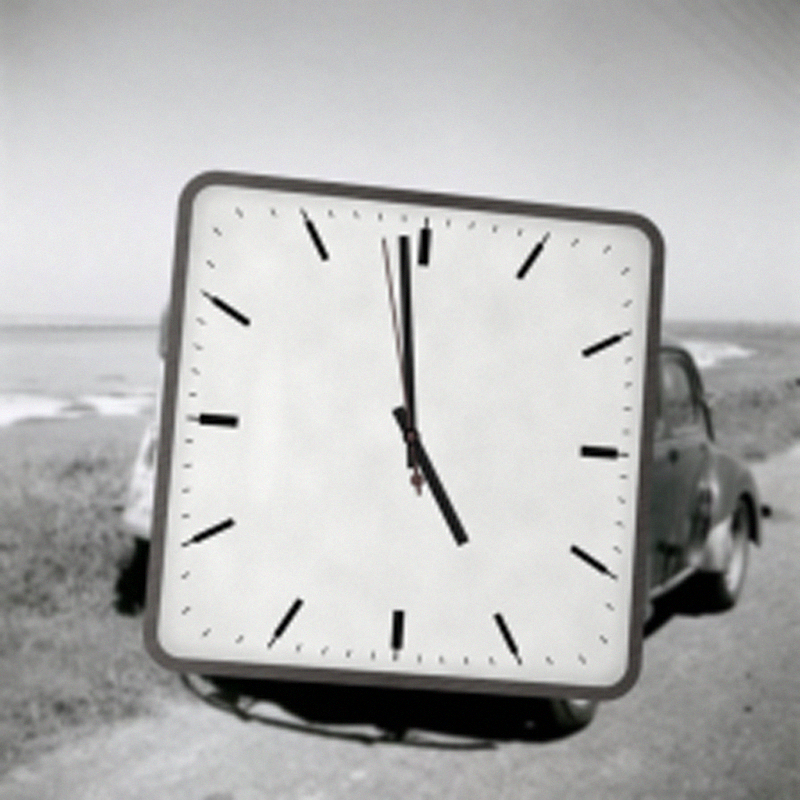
4:58:58
